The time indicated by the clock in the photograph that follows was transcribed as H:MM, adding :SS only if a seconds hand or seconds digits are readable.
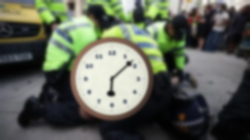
6:08
